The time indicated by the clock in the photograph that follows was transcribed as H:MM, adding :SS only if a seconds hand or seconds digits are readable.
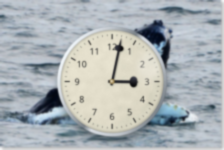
3:02
